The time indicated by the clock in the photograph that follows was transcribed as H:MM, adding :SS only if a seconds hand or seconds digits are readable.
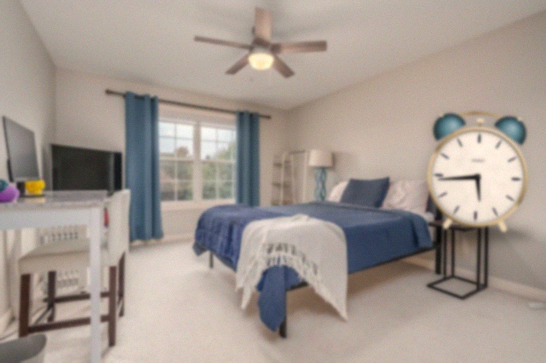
5:44
